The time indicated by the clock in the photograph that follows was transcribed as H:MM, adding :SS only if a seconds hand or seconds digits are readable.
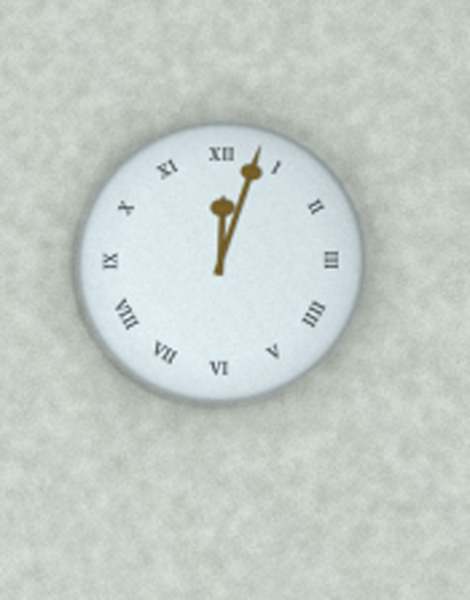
12:03
